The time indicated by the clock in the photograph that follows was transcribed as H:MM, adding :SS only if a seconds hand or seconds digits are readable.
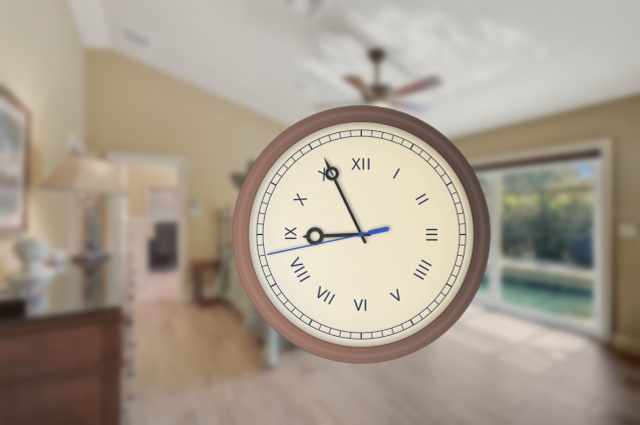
8:55:43
